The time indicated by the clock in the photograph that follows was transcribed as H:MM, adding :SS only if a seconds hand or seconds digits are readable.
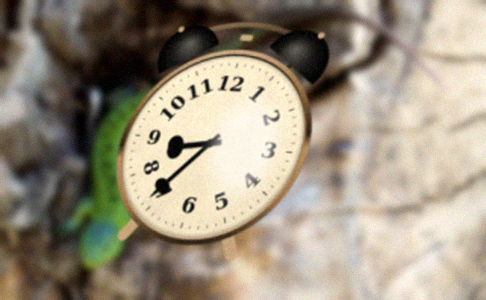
8:36
